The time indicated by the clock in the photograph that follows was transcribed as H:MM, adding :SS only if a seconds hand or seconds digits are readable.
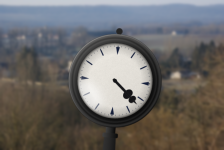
4:22
